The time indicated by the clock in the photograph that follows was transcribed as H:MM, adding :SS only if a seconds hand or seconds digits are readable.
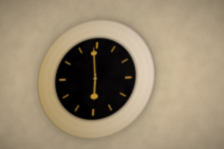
5:59
